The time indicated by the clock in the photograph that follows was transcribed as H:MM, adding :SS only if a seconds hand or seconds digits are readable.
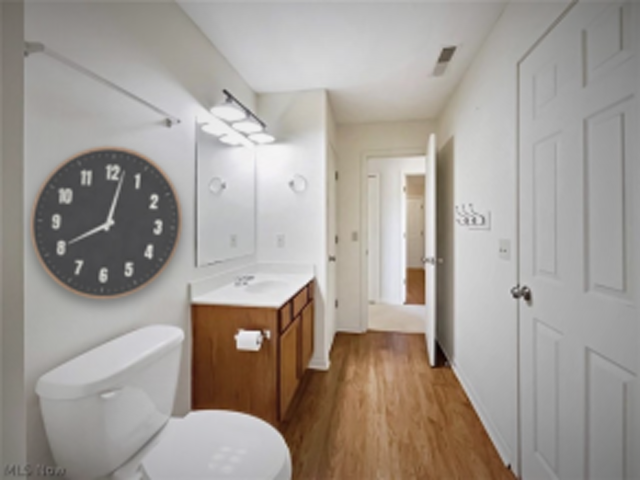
8:02
